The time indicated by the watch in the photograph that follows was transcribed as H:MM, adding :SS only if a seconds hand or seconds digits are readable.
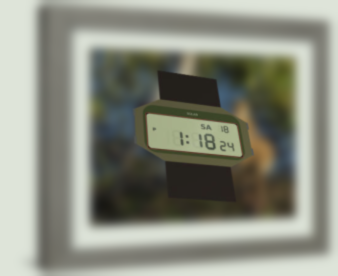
1:18:24
